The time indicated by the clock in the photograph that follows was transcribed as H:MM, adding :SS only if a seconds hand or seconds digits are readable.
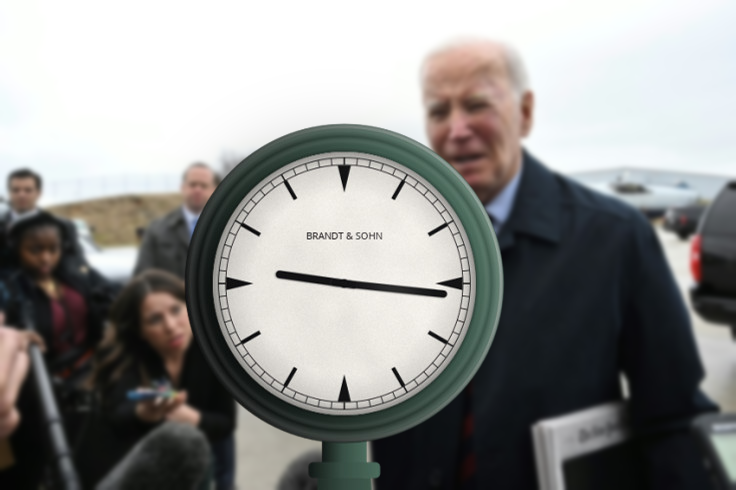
9:16
